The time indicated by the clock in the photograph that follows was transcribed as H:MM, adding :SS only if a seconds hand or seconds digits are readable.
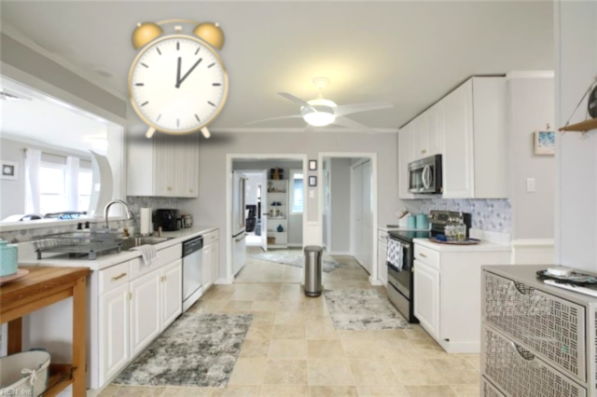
12:07
